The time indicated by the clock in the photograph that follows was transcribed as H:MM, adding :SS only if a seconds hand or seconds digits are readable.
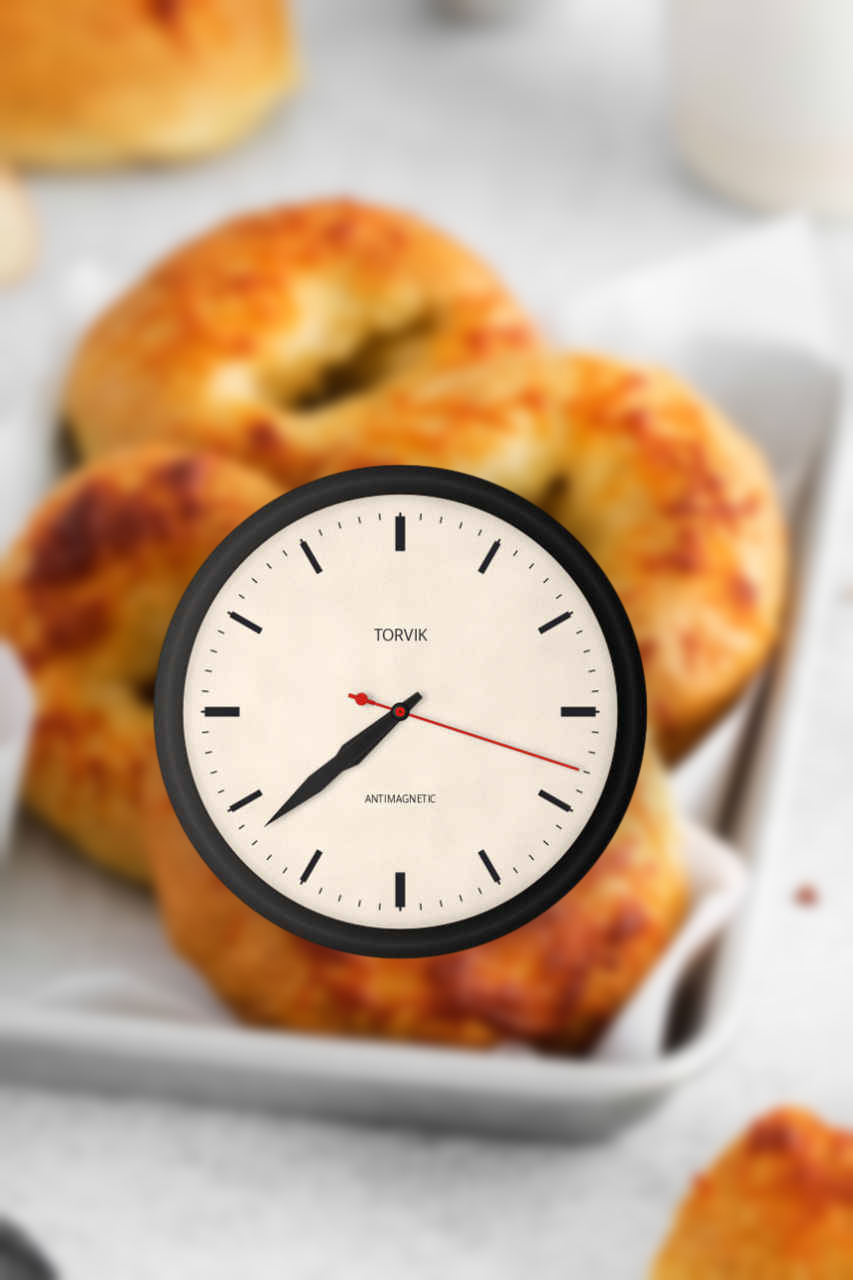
7:38:18
